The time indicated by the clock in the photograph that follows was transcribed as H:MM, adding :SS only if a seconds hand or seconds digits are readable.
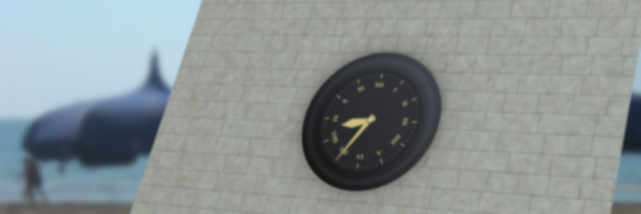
8:35
